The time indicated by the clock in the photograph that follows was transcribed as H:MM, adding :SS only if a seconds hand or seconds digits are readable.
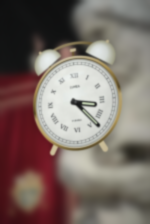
3:23
